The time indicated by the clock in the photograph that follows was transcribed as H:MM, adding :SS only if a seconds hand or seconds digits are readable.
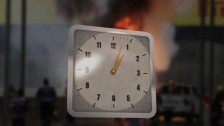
1:03
